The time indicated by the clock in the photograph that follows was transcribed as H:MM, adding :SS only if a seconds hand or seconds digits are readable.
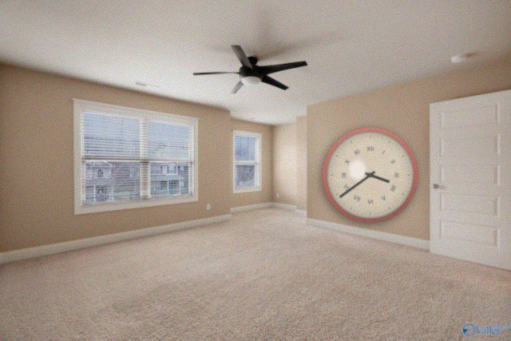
3:39
